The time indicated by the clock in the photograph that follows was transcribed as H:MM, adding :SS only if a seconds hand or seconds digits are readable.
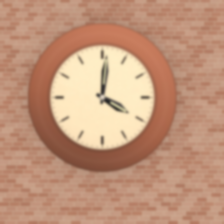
4:01
